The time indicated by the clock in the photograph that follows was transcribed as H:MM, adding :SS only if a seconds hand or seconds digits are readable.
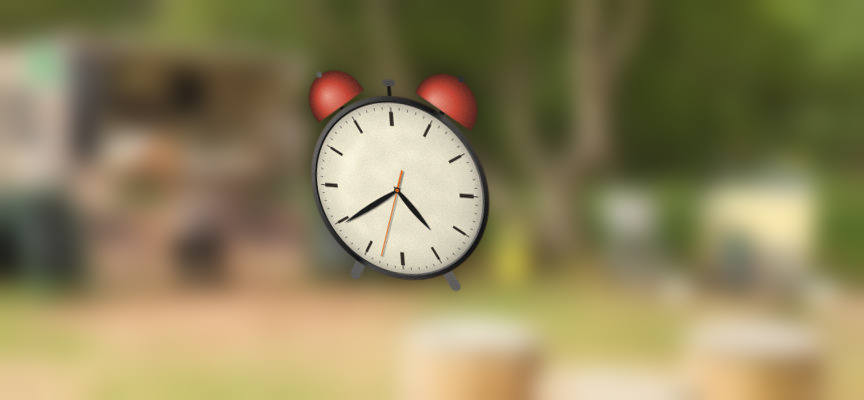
4:39:33
